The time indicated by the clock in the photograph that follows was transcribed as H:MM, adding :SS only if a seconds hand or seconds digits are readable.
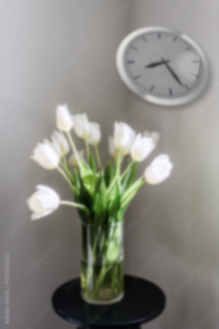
8:26
